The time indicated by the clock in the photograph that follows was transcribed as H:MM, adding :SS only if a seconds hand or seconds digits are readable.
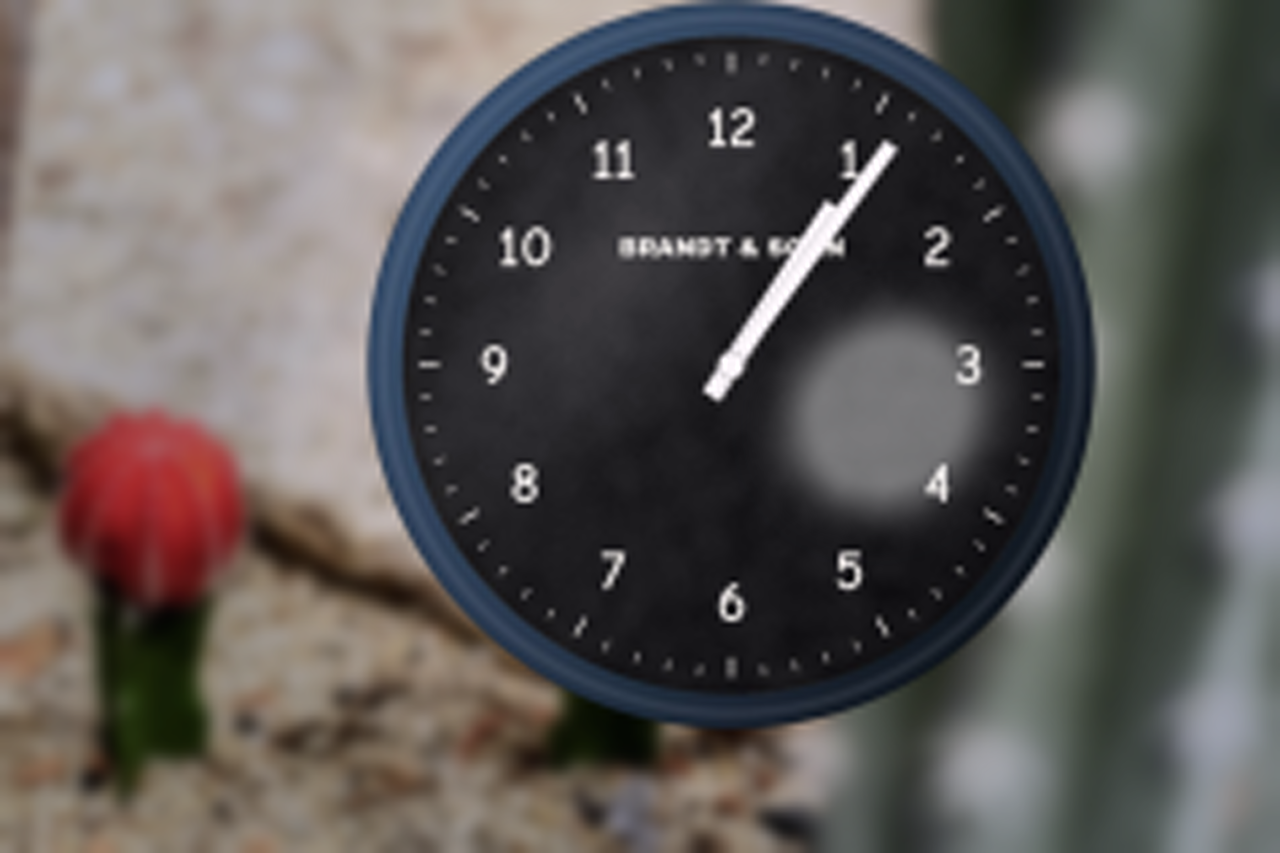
1:06
